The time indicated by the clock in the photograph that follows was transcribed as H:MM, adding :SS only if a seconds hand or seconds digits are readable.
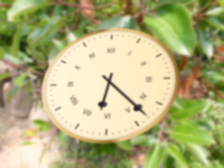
6:23
